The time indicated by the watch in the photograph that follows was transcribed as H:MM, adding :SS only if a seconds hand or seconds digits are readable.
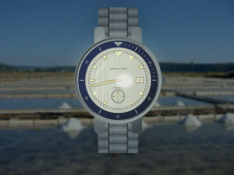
8:43
